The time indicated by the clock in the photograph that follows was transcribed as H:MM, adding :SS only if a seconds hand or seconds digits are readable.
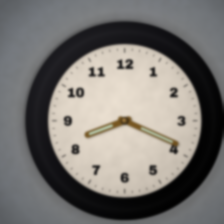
8:19
